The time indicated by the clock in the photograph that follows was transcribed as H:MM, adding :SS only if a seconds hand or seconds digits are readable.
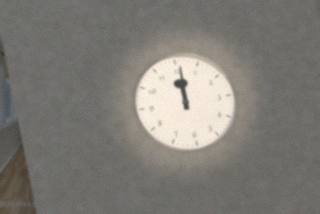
12:01
